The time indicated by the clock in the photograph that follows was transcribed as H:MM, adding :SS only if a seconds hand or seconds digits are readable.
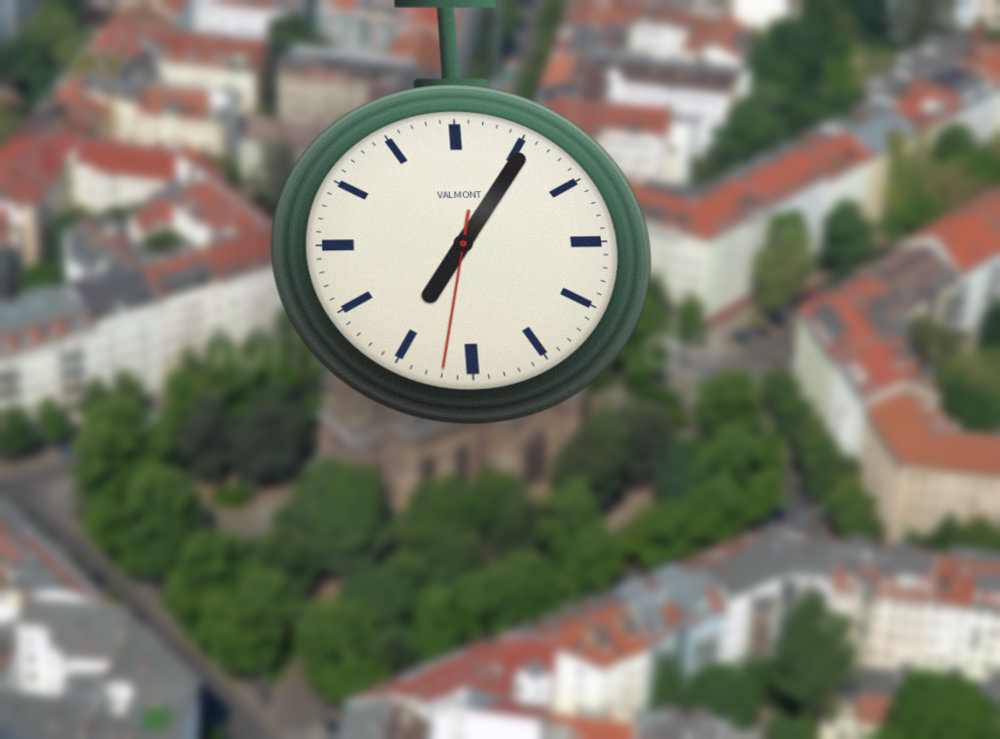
7:05:32
